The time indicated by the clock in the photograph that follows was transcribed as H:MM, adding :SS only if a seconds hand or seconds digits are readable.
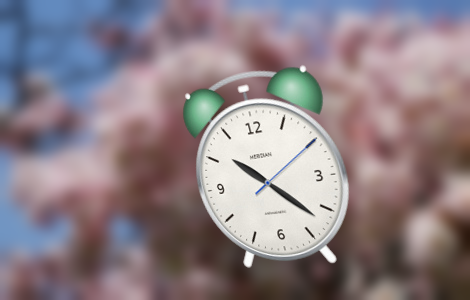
10:22:10
